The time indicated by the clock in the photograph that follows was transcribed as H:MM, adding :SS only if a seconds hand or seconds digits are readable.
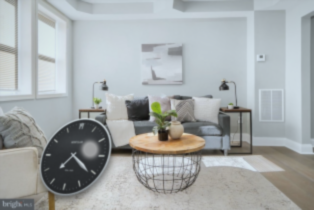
7:21
